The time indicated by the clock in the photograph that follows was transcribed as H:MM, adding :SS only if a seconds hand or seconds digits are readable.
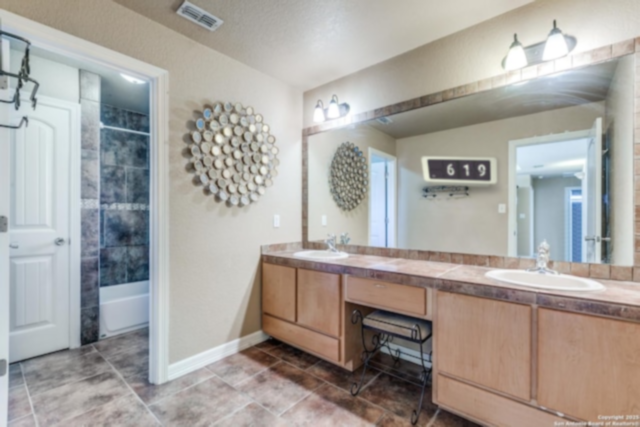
6:19
